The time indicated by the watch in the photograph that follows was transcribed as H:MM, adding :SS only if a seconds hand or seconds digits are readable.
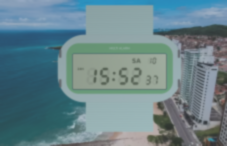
15:52
